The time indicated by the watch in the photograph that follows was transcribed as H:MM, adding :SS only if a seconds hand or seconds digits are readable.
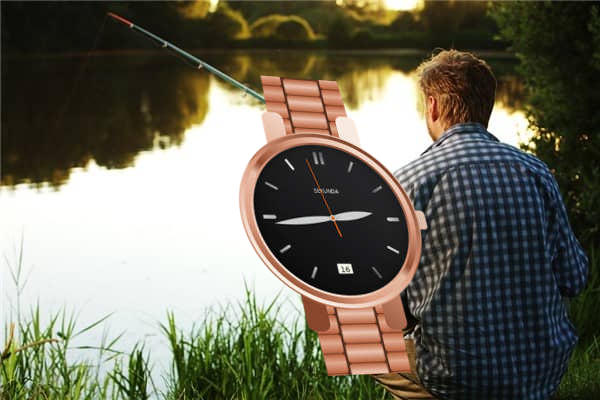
2:43:58
